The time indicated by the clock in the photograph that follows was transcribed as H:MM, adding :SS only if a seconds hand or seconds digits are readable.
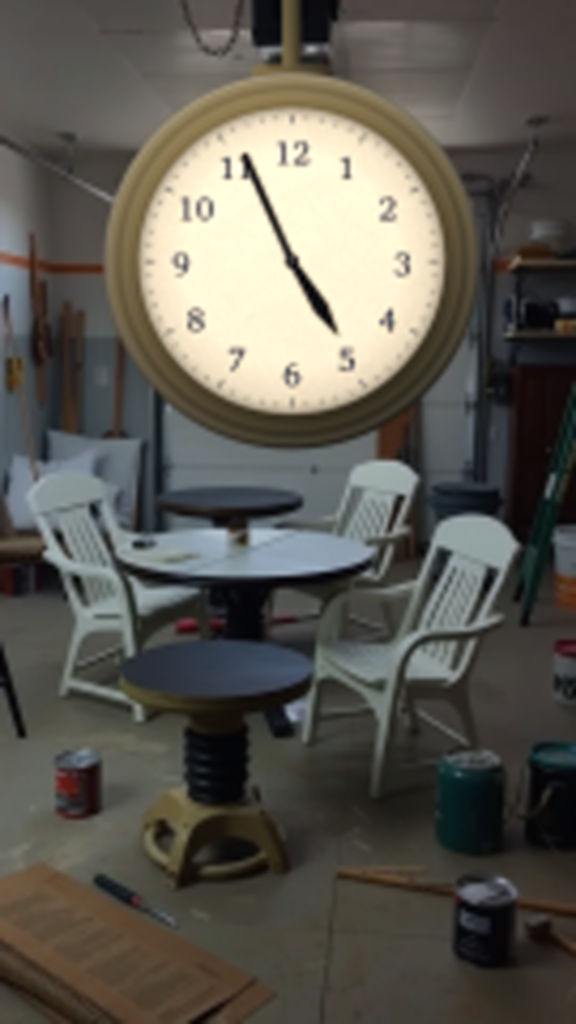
4:56
